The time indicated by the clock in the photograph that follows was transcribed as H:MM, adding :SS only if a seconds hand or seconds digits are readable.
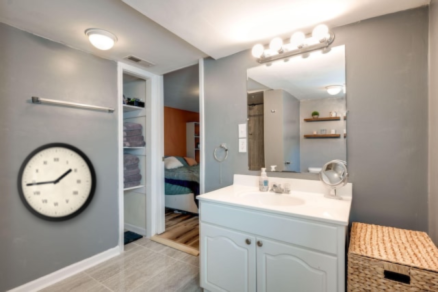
1:44
